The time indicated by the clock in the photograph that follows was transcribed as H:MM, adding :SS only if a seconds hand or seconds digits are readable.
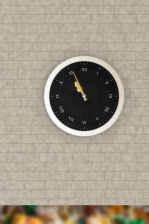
10:56
